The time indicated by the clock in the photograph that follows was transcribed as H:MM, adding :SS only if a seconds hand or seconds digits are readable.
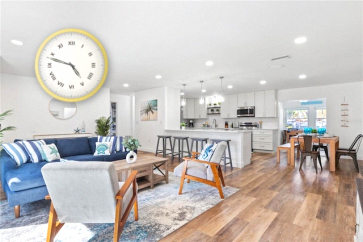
4:48
